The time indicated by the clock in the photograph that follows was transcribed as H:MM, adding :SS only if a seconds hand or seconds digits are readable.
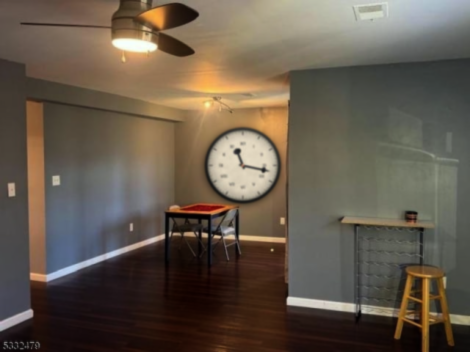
11:17
